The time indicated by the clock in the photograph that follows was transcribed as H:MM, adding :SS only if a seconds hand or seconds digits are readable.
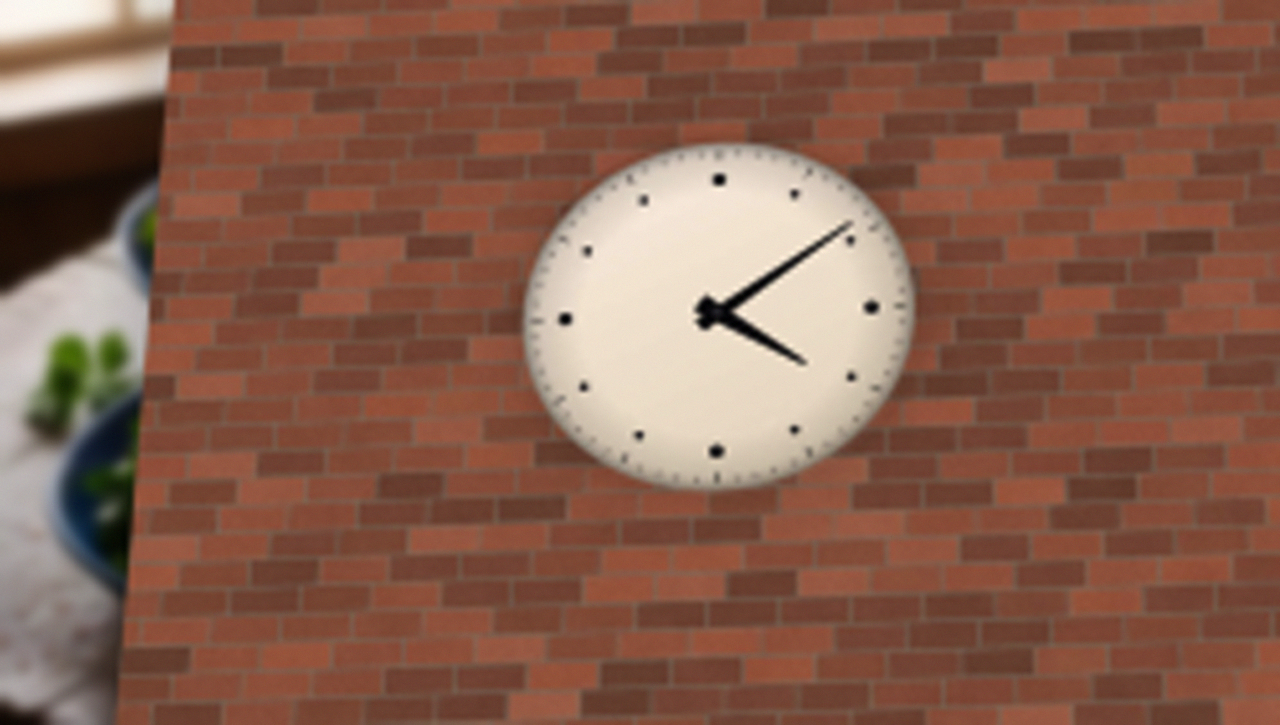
4:09
